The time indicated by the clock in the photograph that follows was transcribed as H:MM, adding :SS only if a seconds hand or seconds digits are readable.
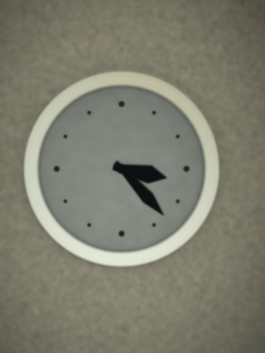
3:23
